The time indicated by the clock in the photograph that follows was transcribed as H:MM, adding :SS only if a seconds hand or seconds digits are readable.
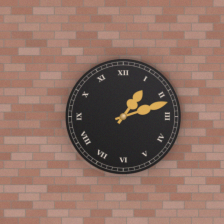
1:12
